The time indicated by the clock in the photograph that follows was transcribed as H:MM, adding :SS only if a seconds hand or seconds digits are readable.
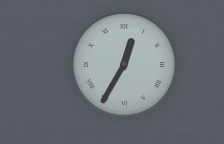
12:35
